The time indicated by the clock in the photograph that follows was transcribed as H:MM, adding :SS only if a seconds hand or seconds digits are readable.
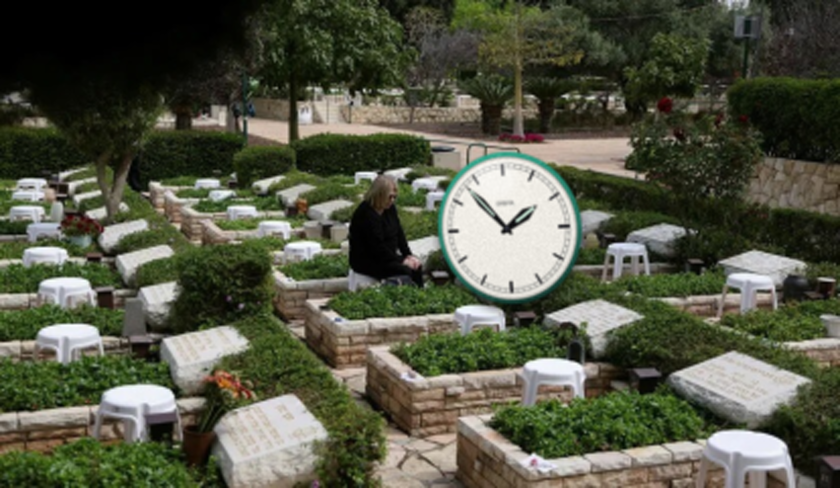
1:53
